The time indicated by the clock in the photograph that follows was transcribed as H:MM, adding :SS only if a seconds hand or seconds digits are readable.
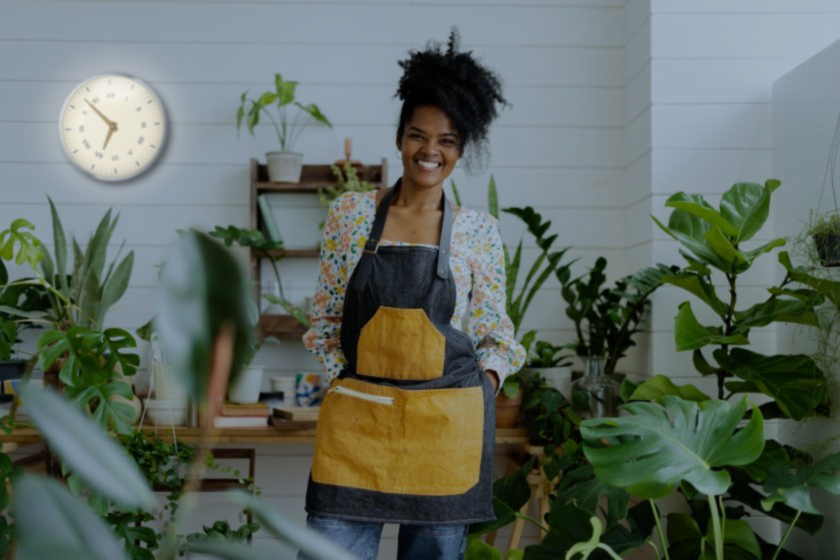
6:53
